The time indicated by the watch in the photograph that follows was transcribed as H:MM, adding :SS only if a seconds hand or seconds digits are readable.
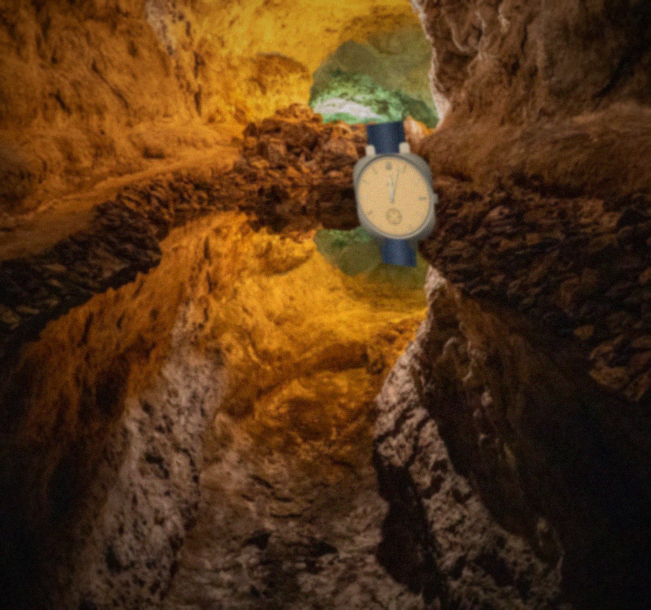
12:03
